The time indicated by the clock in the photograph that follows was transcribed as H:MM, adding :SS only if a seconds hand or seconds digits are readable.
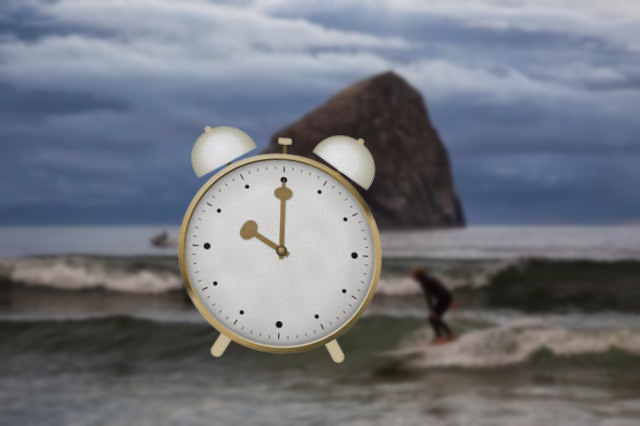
10:00
